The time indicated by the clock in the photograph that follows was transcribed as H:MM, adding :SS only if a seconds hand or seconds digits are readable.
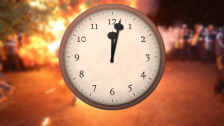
12:02
